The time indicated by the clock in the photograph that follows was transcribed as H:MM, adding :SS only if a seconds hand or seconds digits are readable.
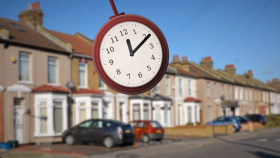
12:11
